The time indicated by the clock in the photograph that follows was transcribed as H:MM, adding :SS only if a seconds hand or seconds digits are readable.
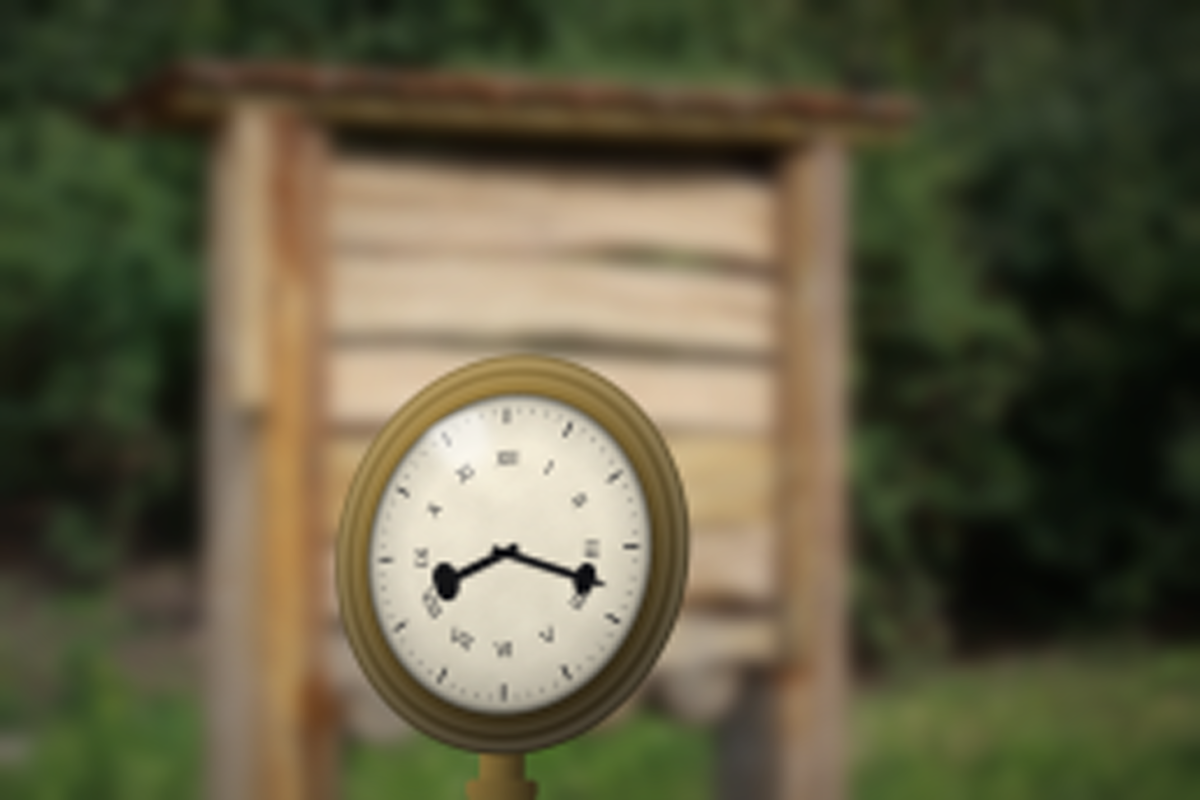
8:18
